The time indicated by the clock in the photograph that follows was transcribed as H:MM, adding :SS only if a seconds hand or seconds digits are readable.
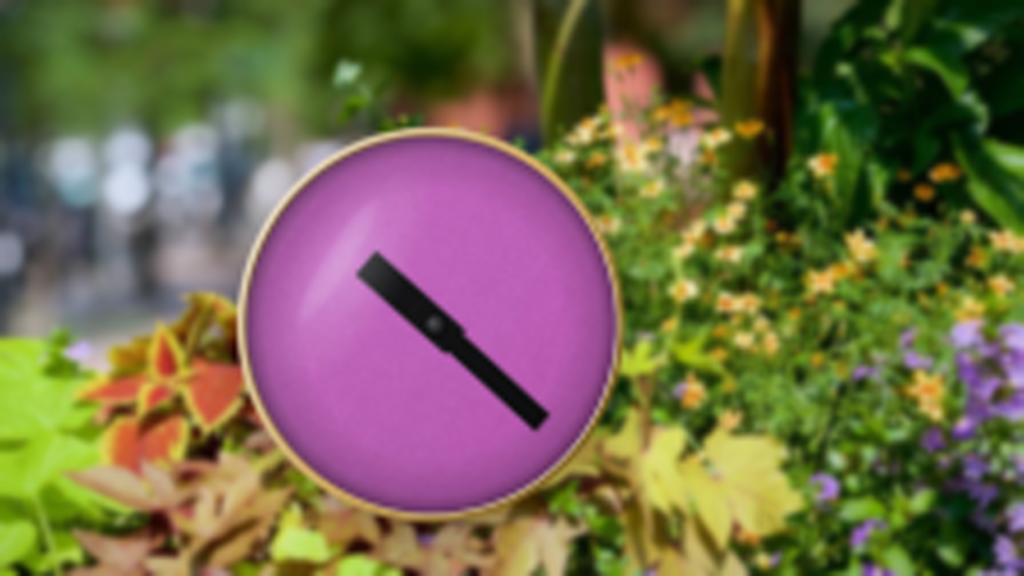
10:22
